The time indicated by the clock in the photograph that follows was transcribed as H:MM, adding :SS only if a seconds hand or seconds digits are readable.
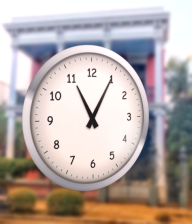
11:05
